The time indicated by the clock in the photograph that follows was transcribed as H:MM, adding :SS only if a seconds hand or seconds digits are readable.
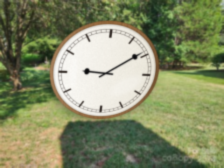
9:09
